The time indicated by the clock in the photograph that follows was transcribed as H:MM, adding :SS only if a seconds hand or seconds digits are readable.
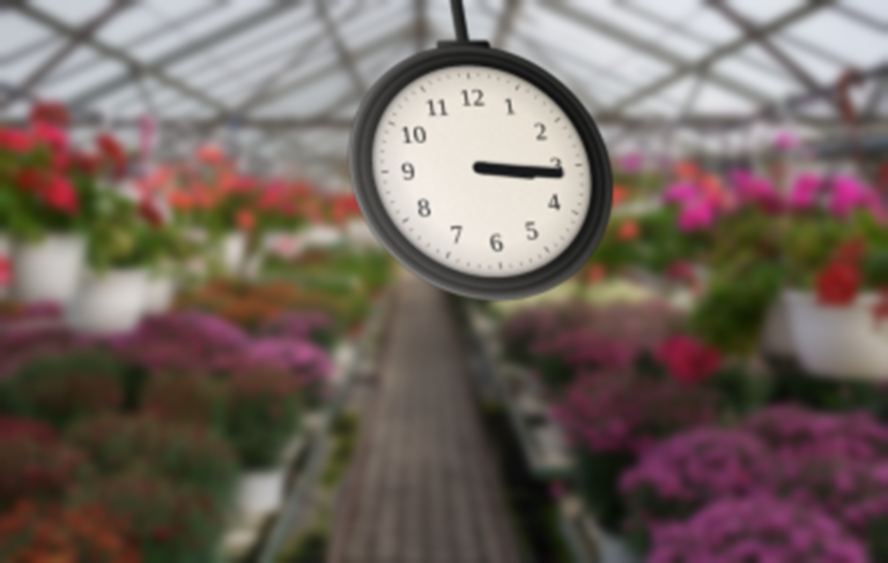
3:16
